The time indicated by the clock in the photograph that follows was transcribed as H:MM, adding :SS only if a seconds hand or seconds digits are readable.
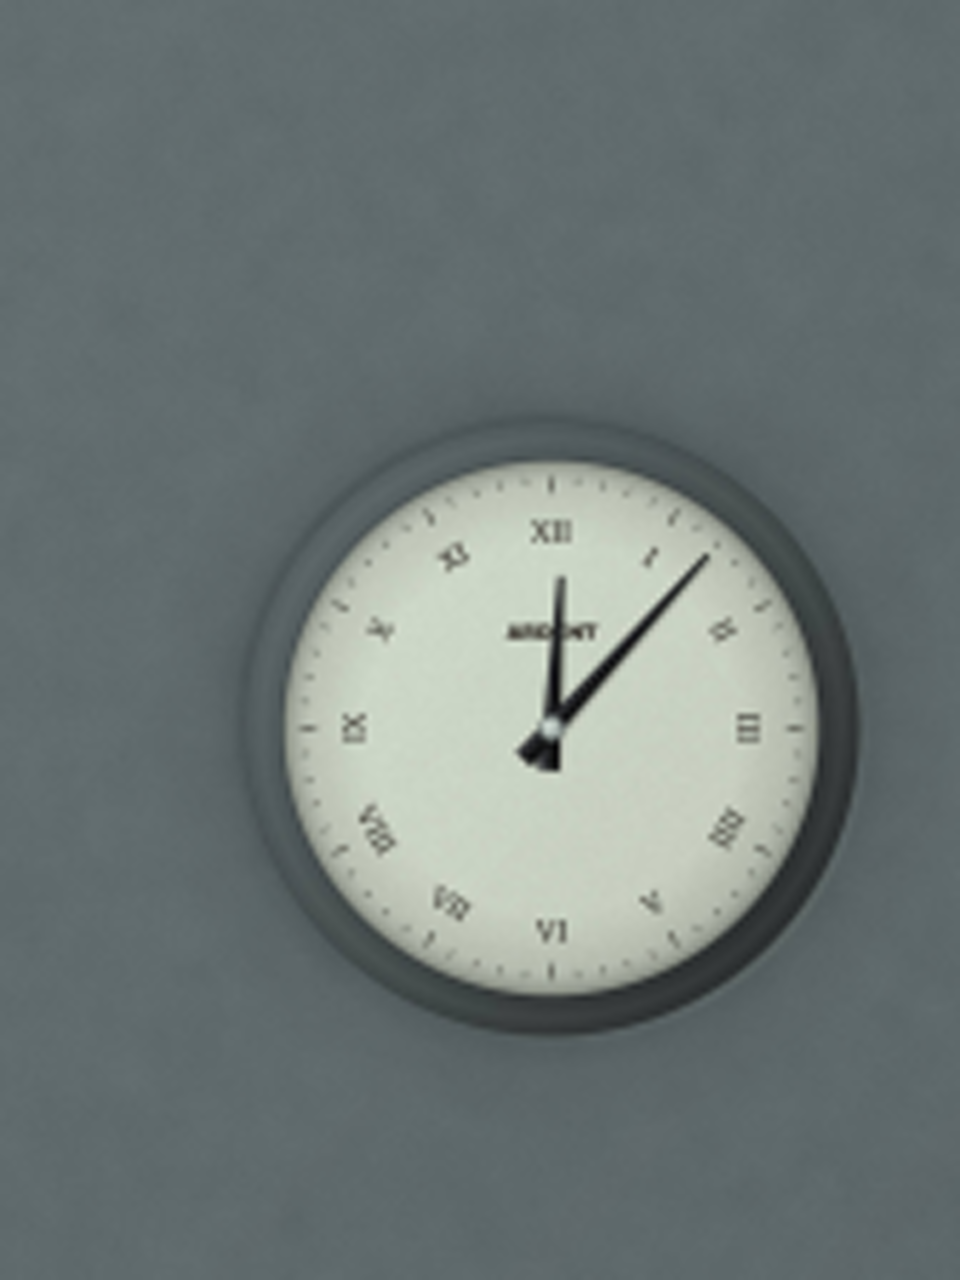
12:07
